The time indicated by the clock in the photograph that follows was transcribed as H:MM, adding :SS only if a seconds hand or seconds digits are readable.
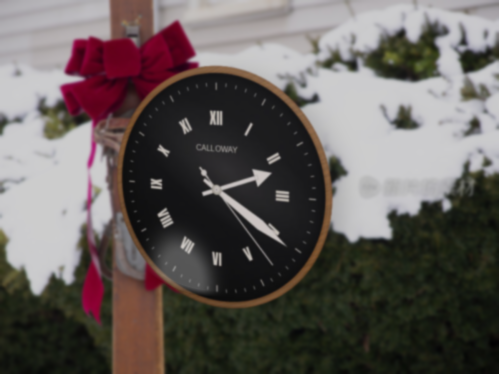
2:20:23
